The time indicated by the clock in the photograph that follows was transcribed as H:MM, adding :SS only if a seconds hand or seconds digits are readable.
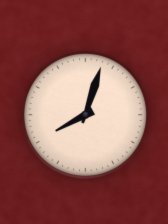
8:03
